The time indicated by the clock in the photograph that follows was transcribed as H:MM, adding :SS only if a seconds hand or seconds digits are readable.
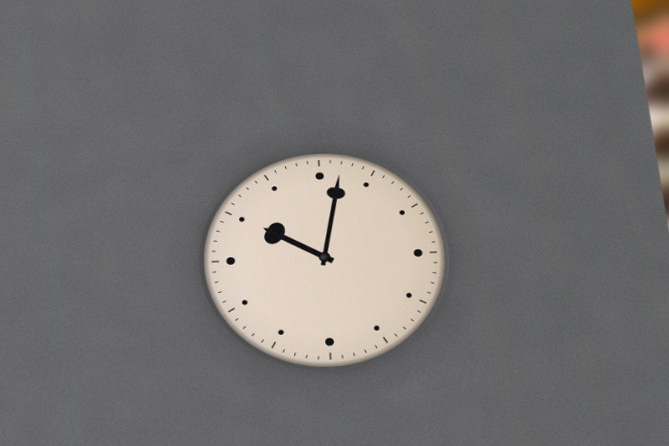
10:02
